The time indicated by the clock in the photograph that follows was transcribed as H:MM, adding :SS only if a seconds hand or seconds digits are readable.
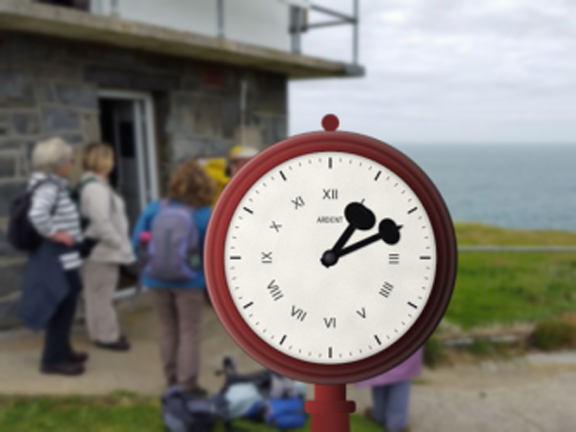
1:11
